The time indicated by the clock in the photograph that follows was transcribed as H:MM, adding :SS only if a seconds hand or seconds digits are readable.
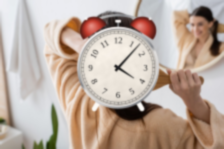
4:07
